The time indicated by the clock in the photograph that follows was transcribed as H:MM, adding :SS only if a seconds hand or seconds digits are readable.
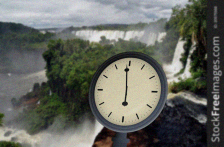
5:59
